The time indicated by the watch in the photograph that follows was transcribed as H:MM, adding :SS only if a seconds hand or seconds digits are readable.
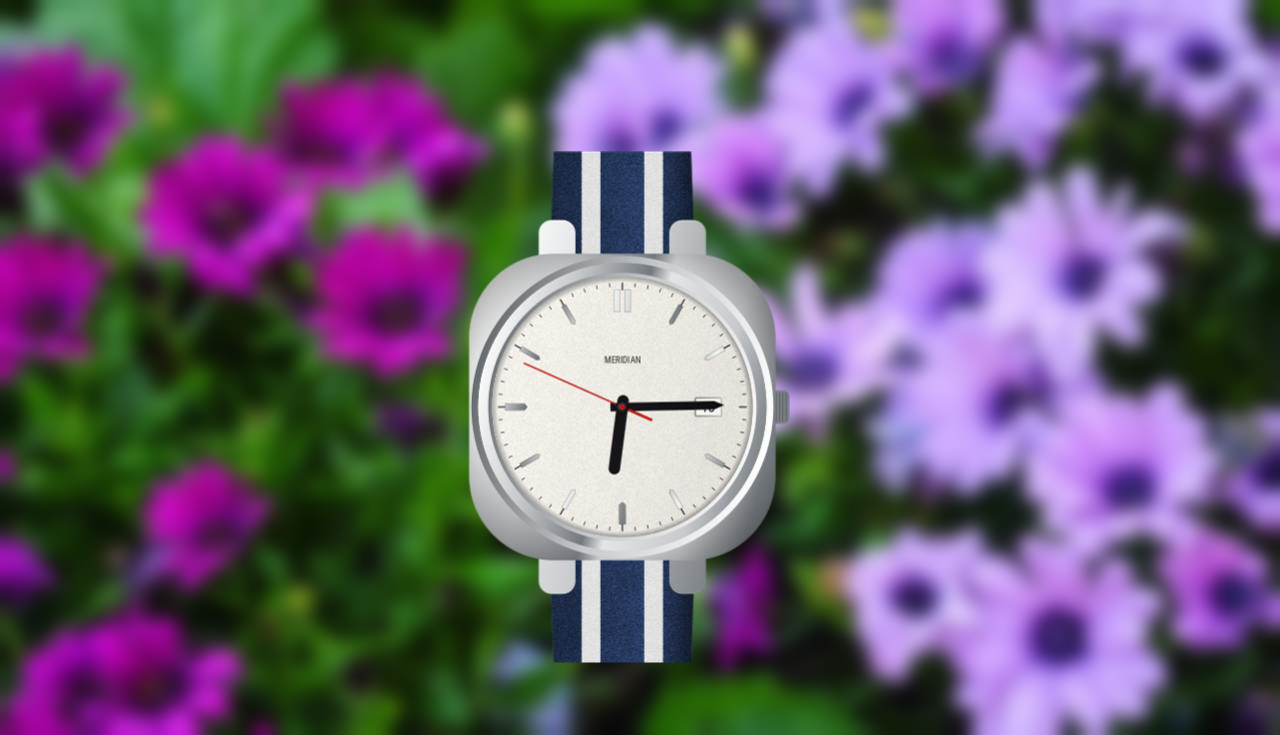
6:14:49
